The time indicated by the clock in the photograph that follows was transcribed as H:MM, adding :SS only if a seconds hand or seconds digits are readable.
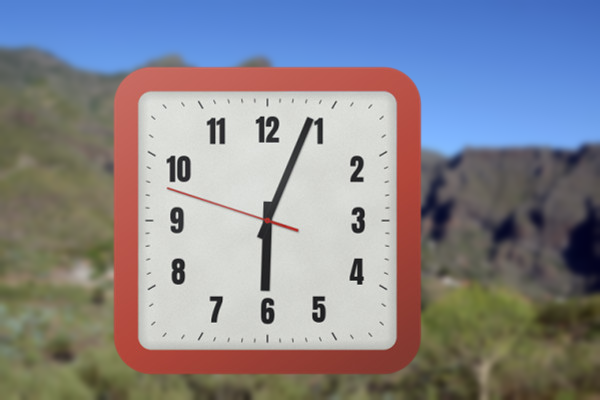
6:03:48
